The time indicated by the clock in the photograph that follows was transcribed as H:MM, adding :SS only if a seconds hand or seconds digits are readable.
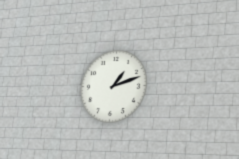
1:12
